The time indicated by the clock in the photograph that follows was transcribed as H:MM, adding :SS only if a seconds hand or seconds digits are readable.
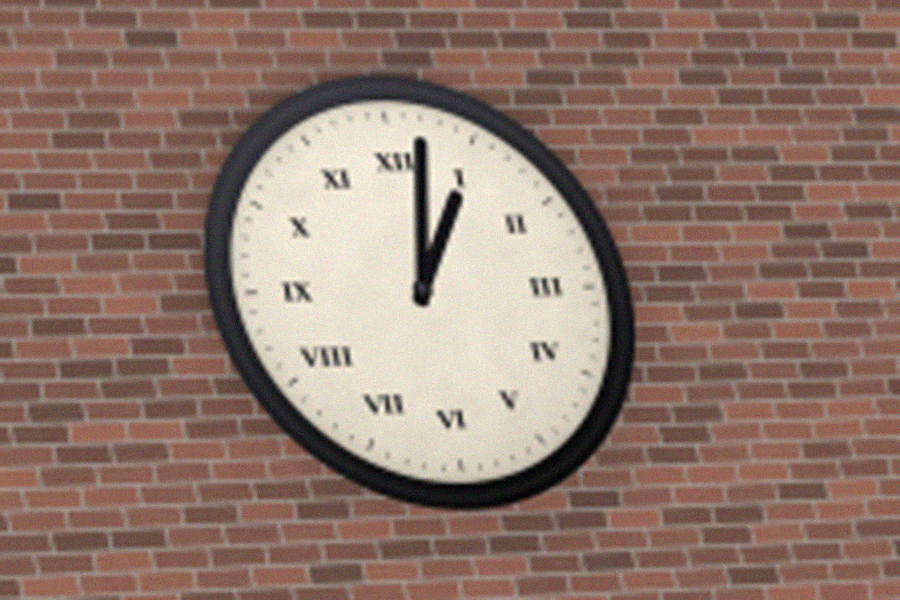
1:02
